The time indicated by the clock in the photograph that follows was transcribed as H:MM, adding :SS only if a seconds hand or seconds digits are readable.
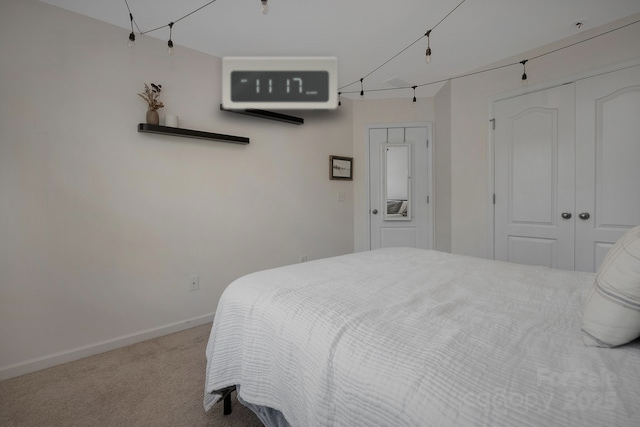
11:17
